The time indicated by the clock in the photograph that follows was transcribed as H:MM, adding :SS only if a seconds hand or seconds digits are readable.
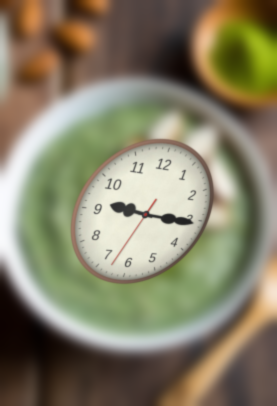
9:15:33
